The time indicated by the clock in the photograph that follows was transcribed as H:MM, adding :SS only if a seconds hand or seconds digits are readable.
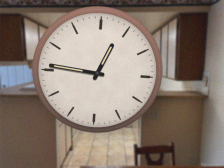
12:46
